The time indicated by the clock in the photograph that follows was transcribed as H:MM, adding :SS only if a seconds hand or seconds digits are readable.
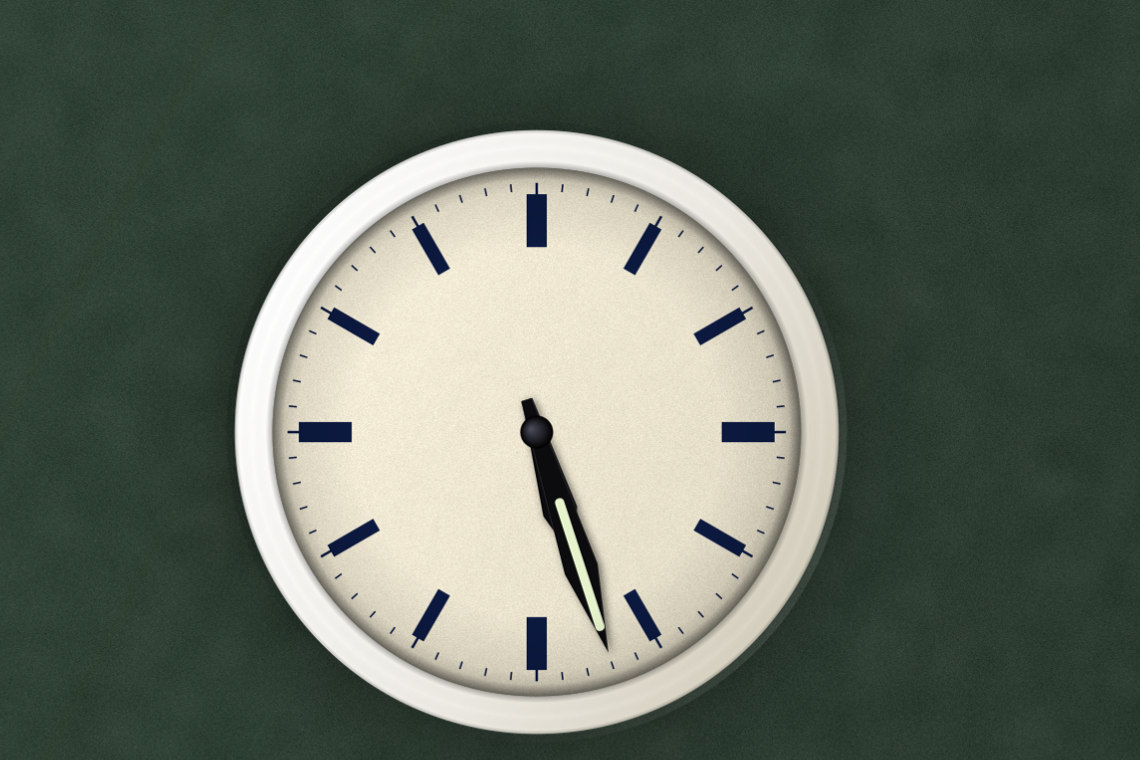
5:27
